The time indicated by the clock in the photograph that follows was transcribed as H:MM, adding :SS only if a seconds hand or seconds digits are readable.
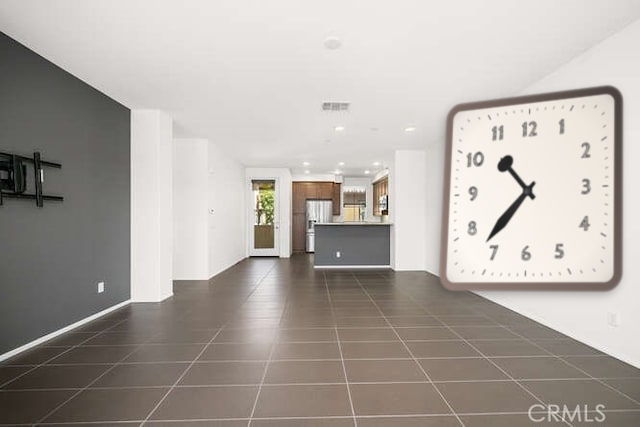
10:37
